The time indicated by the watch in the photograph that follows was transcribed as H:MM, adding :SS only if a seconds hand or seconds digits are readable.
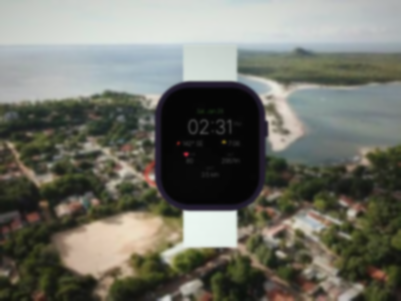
2:31
